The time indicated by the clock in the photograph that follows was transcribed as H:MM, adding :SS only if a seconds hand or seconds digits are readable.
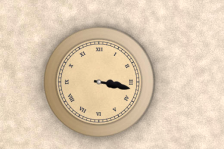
3:17
